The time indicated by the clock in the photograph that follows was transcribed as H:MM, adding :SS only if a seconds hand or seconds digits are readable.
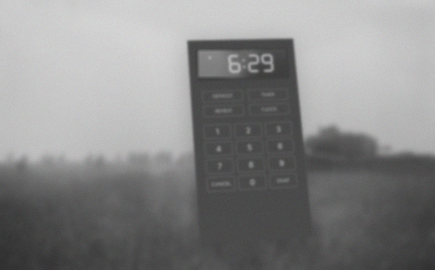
6:29
